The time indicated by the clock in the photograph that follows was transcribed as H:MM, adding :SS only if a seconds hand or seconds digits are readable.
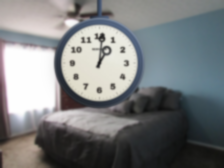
1:01
